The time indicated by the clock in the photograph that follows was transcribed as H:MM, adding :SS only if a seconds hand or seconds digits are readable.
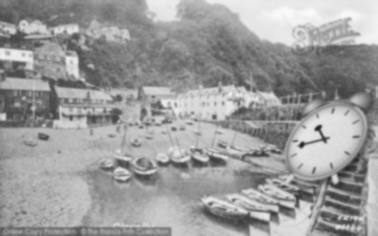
10:43
